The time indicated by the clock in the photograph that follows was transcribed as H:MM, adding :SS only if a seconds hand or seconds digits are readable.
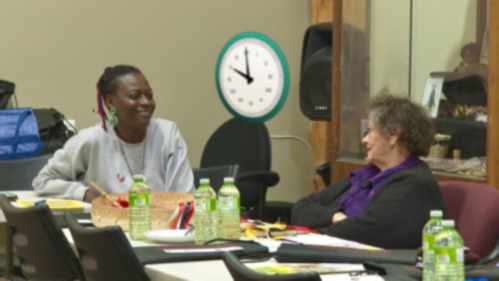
10:00
